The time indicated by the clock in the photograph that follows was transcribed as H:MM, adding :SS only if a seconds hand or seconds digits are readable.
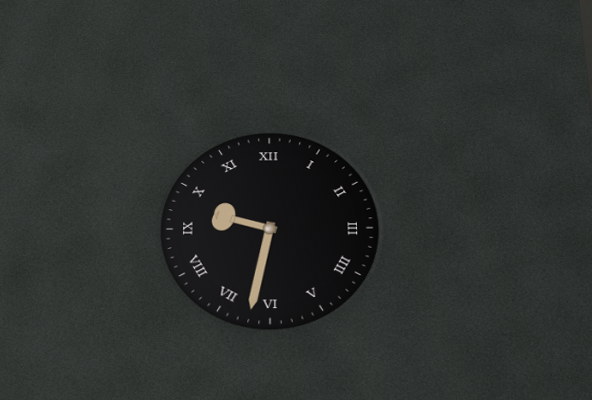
9:32
